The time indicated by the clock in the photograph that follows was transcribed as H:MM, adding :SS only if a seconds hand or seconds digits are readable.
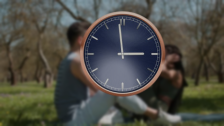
2:59
